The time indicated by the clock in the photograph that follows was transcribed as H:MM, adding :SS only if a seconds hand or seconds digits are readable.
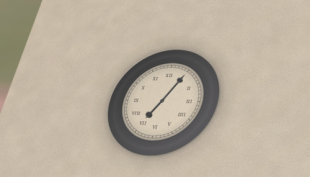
7:05
